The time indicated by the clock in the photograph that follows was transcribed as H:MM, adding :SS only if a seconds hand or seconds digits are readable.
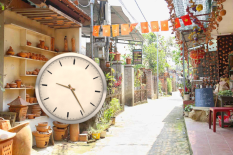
9:24
